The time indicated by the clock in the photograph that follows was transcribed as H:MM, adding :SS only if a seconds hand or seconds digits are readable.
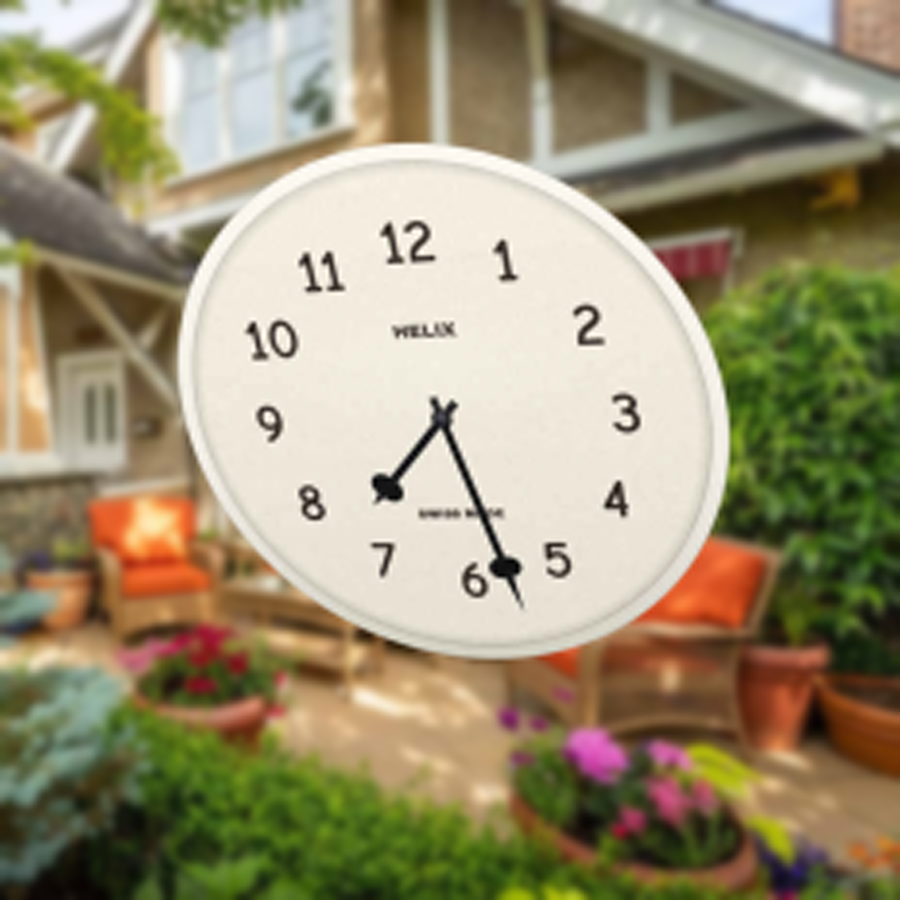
7:28
